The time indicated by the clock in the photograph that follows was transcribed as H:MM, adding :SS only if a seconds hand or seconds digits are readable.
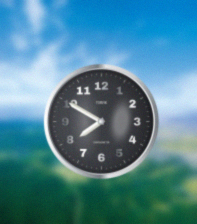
7:50
